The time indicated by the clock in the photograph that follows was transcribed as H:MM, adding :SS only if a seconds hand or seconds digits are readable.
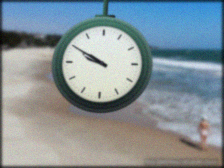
9:50
